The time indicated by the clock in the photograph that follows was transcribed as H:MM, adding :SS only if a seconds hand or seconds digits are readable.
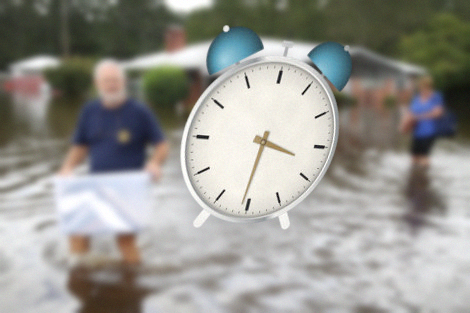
3:31
